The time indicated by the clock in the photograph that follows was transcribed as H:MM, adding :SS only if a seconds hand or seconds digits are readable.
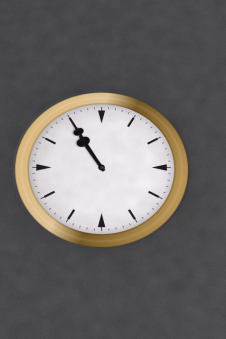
10:55
